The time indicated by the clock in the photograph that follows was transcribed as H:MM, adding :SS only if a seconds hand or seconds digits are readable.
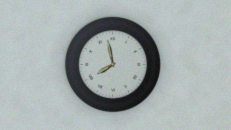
7:58
